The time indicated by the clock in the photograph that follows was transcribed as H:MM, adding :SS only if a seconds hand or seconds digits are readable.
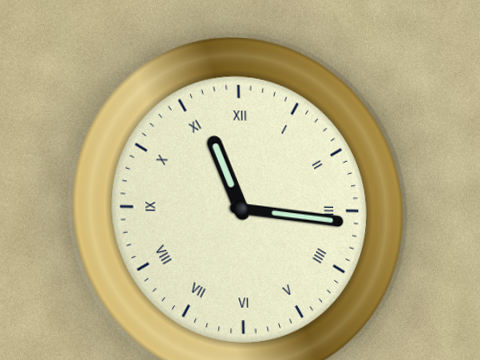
11:16
